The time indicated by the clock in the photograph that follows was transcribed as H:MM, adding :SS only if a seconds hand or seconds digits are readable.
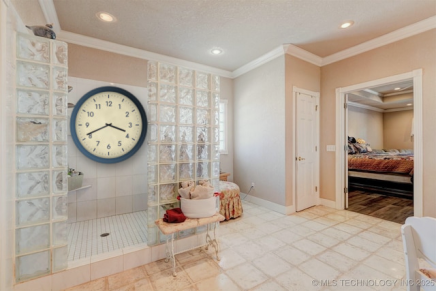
3:41
